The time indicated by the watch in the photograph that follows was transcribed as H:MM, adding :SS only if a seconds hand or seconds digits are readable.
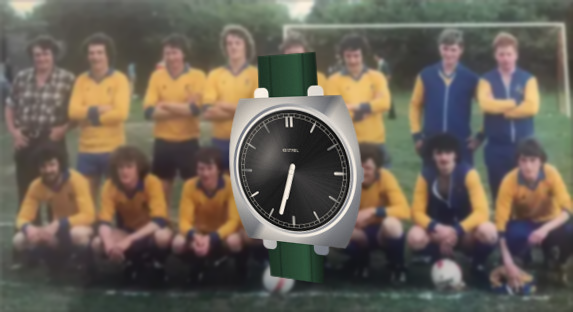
6:33
